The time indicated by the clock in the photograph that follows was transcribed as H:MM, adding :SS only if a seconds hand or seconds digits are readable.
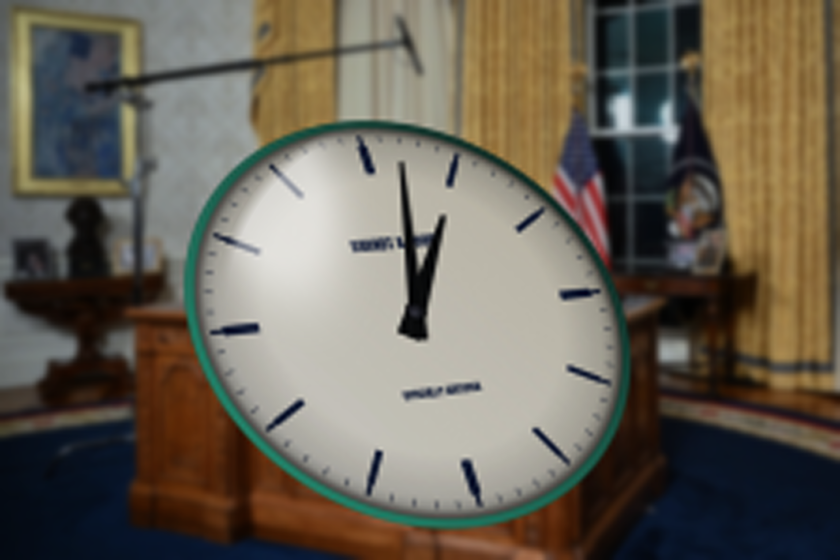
1:02
